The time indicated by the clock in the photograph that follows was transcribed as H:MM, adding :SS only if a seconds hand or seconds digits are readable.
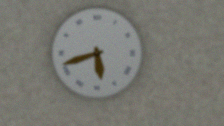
5:42
